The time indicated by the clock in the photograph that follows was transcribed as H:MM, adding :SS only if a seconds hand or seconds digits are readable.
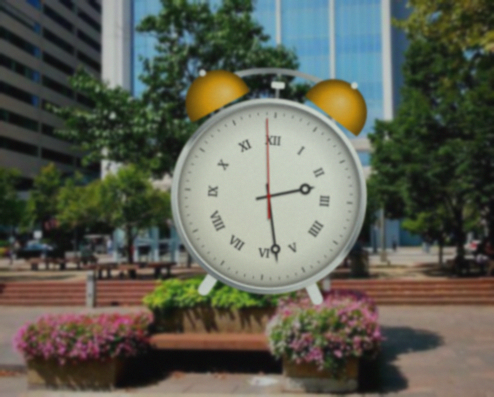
2:27:59
